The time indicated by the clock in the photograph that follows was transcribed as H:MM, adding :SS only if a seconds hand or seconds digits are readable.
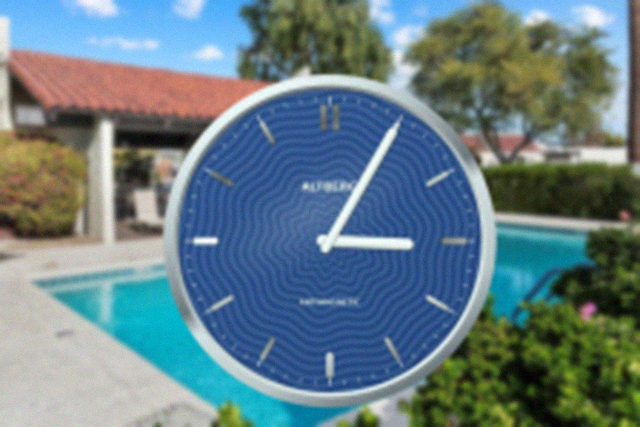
3:05
